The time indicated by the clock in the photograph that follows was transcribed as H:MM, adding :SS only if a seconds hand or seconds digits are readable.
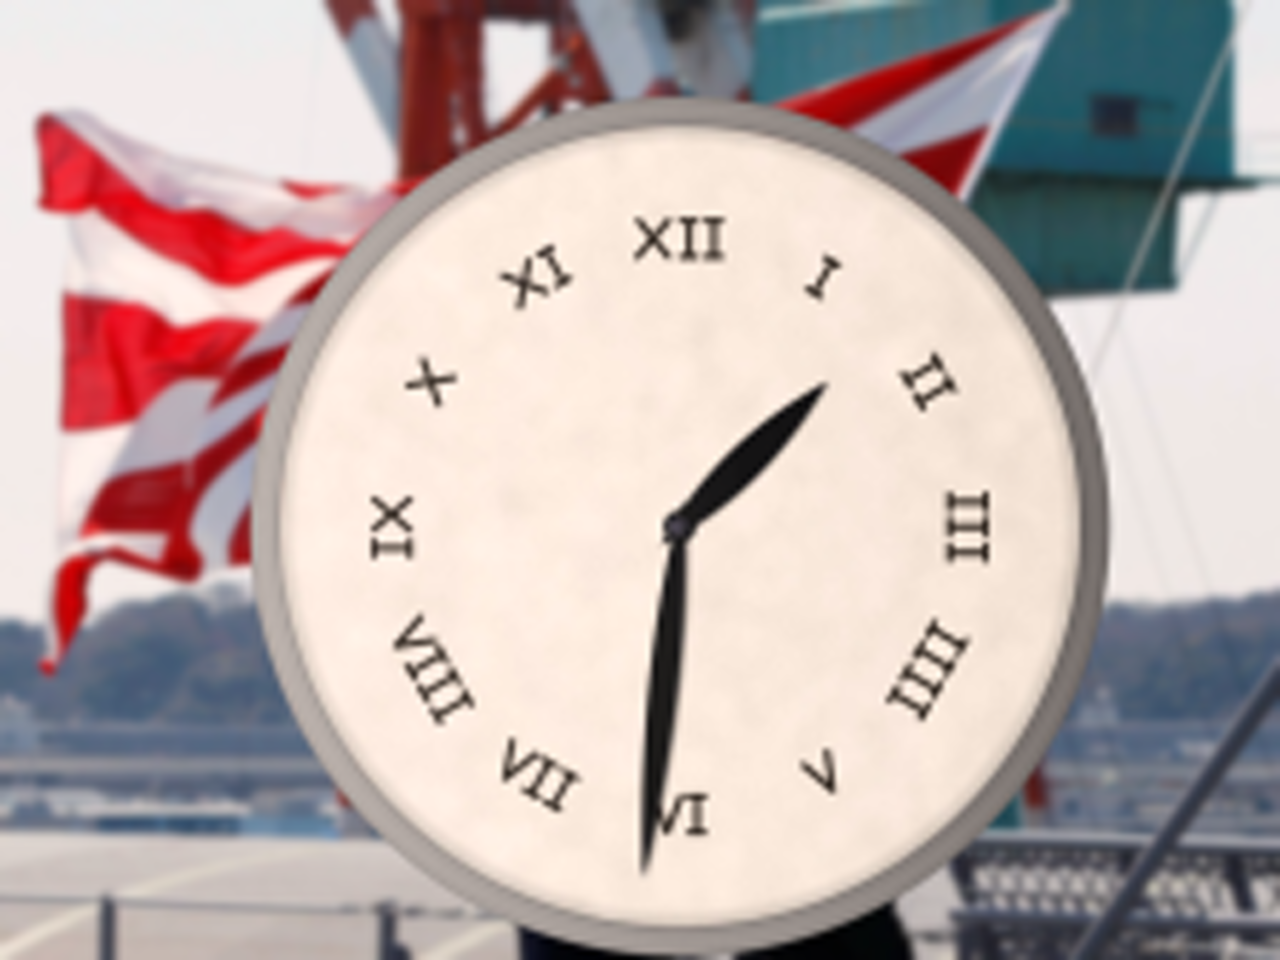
1:31
